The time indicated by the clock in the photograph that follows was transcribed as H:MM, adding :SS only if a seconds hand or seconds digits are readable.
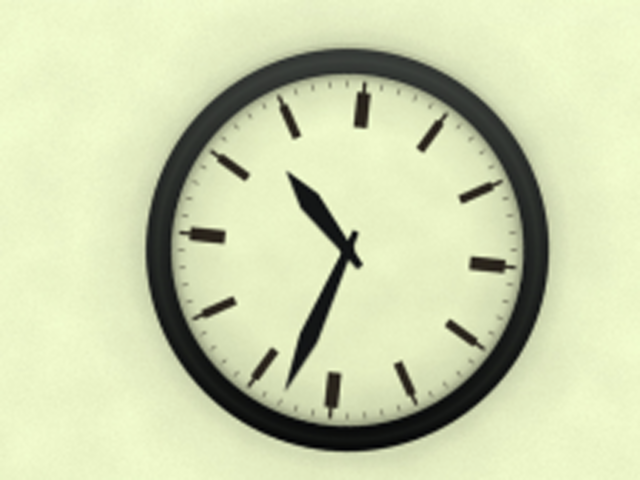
10:33
